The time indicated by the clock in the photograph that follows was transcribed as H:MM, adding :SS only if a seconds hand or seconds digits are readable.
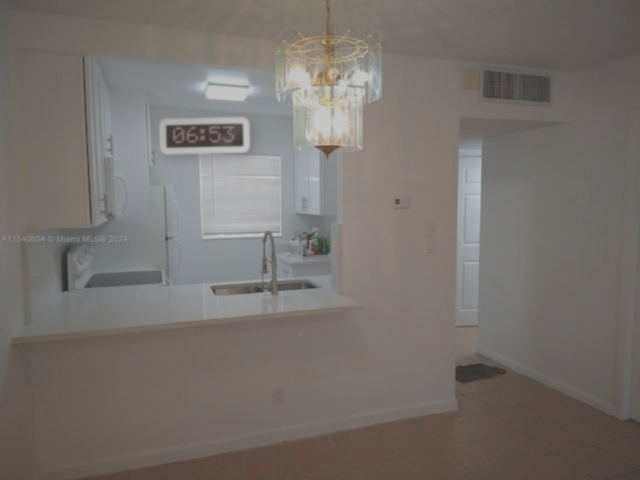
6:53
